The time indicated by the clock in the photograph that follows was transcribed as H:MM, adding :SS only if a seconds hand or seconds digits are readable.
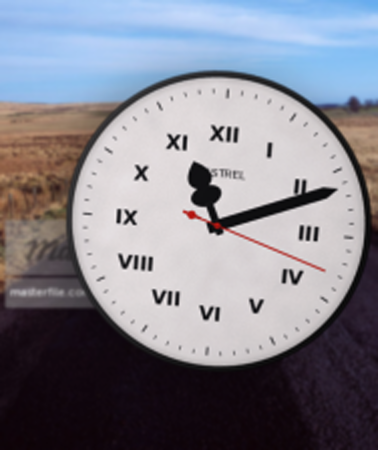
11:11:18
